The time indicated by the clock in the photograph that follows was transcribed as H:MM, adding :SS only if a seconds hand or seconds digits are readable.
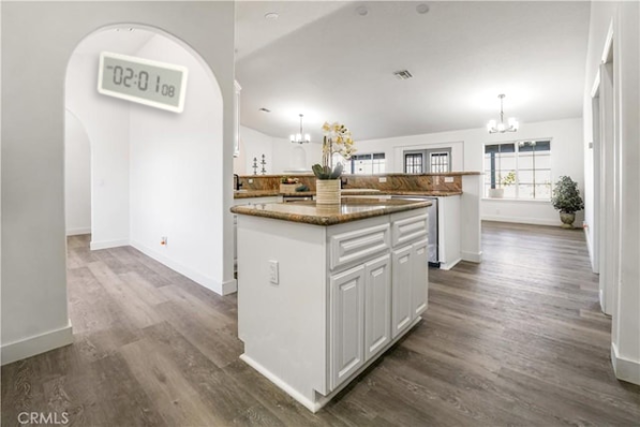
2:01:08
